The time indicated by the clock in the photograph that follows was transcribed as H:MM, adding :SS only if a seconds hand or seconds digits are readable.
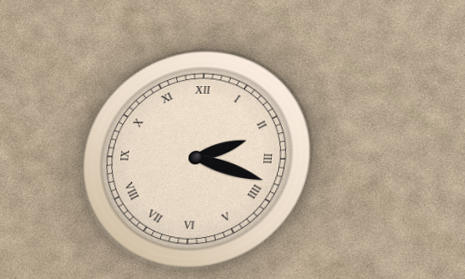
2:18
